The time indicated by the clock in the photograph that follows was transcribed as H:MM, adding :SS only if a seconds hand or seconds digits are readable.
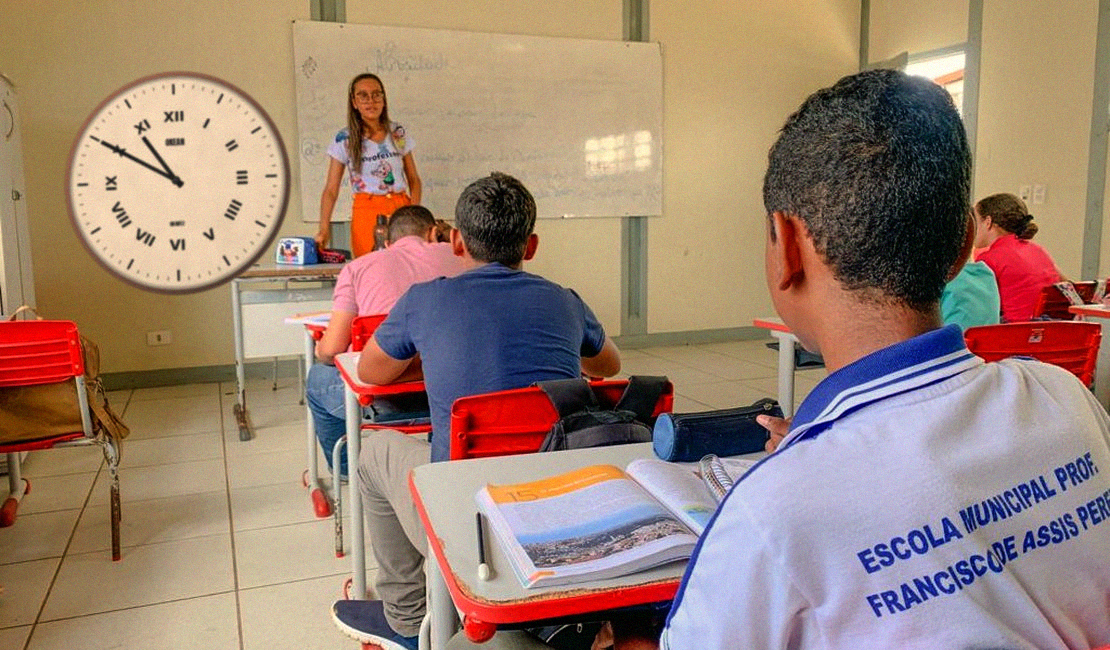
10:50
